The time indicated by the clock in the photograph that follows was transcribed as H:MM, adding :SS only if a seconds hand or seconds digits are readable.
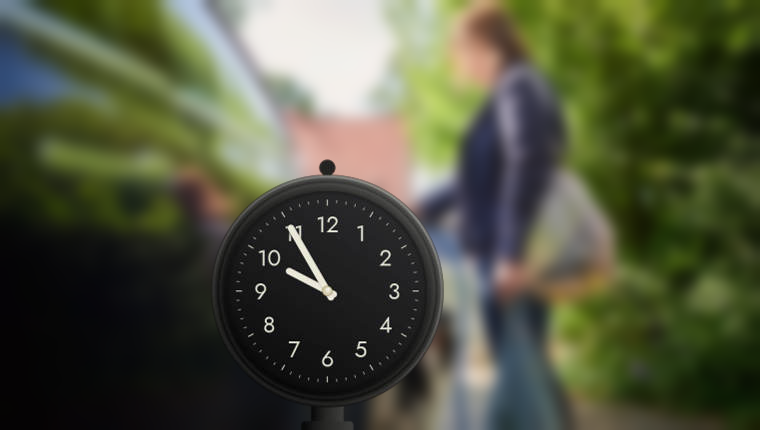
9:55
